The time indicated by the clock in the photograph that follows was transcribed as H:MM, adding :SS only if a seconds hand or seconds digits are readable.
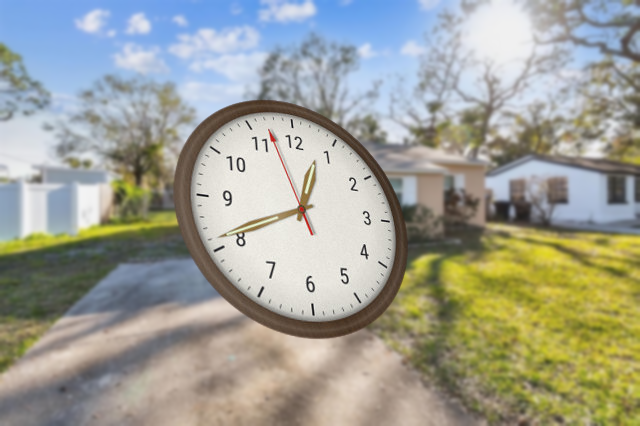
12:40:57
